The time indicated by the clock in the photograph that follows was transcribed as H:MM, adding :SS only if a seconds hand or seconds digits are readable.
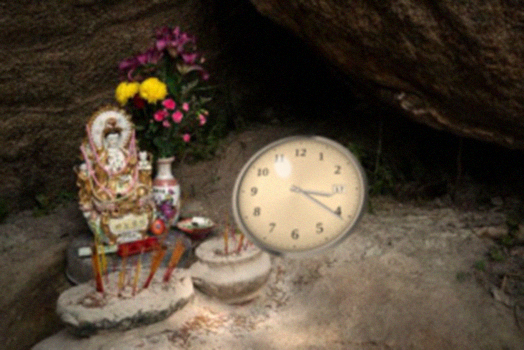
3:21
